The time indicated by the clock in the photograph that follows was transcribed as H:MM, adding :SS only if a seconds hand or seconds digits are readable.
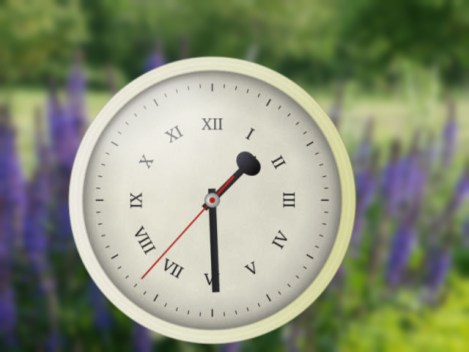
1:29:37
